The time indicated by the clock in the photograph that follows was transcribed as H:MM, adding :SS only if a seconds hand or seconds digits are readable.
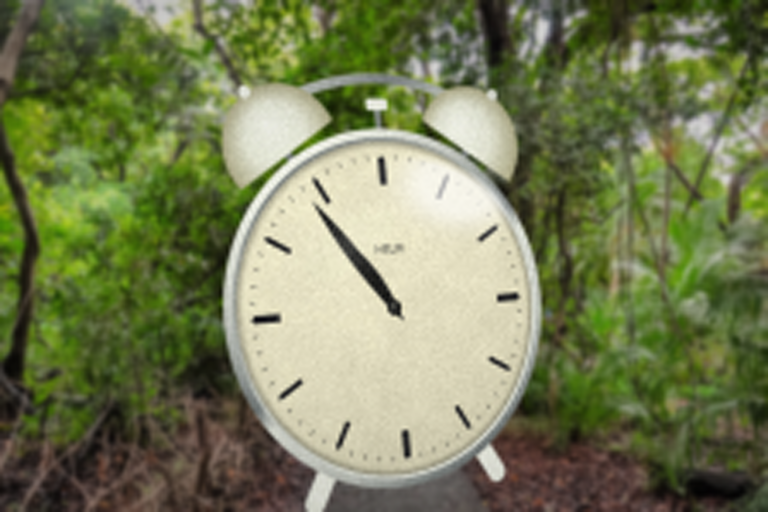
10:54
